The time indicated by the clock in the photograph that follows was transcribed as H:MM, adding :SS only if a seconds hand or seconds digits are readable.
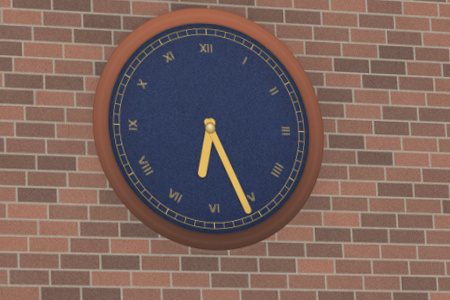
6:26
